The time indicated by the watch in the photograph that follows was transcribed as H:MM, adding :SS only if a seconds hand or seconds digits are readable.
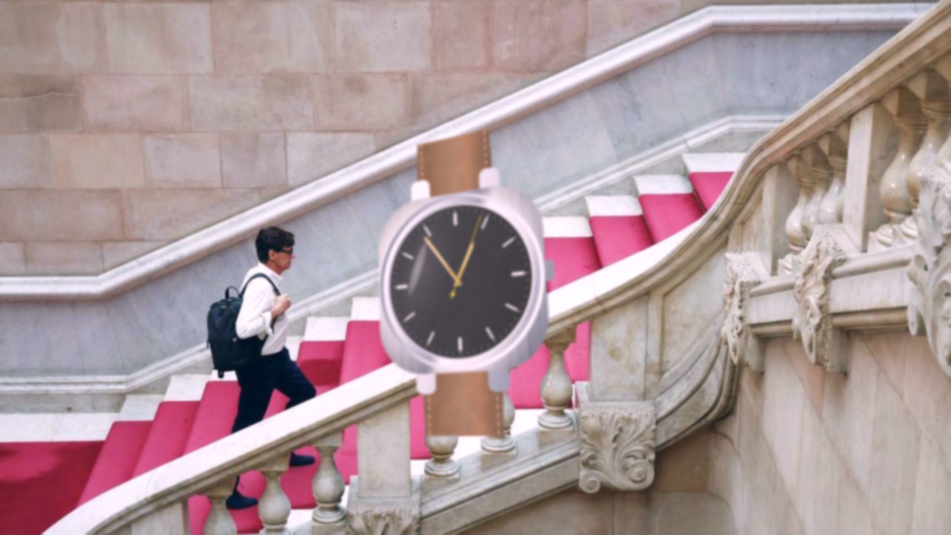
12:54:04
